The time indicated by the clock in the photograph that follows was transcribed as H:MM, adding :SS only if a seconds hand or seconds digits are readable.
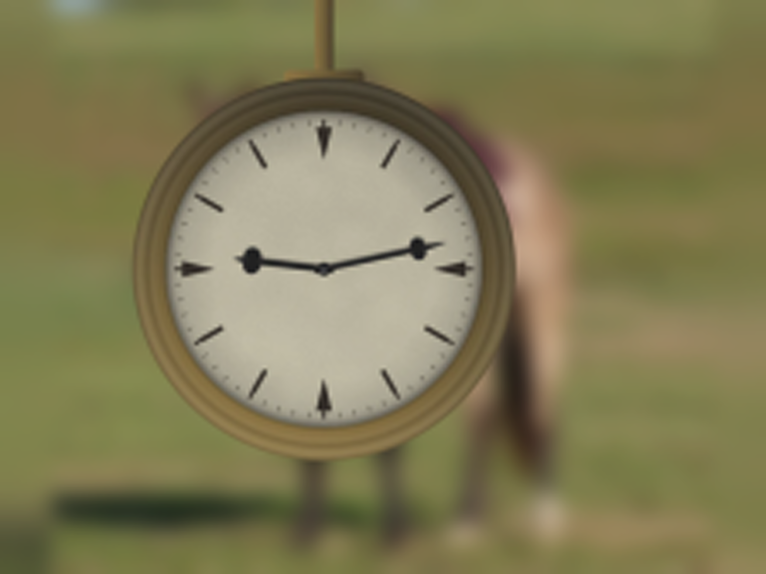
9:13
